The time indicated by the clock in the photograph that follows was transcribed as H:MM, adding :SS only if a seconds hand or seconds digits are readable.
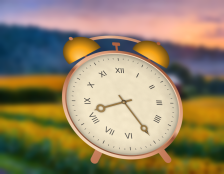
8:25
